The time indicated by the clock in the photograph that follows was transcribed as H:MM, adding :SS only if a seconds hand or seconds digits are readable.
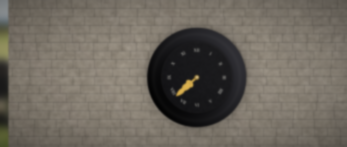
7:38
